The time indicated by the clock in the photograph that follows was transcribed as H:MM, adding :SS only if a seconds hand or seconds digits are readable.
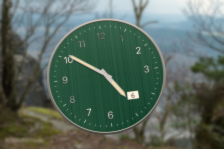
4:51
